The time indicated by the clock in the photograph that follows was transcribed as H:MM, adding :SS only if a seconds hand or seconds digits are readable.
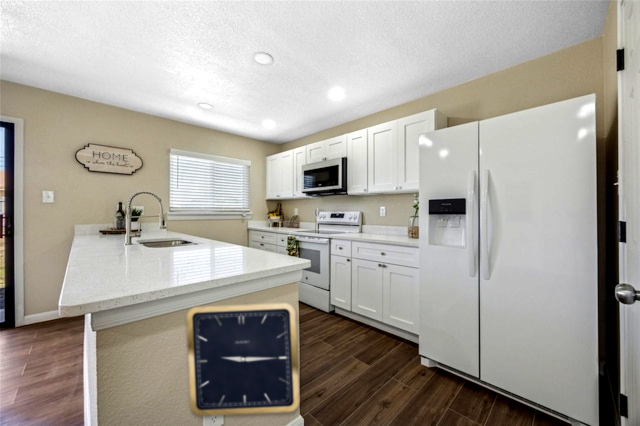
9:15
